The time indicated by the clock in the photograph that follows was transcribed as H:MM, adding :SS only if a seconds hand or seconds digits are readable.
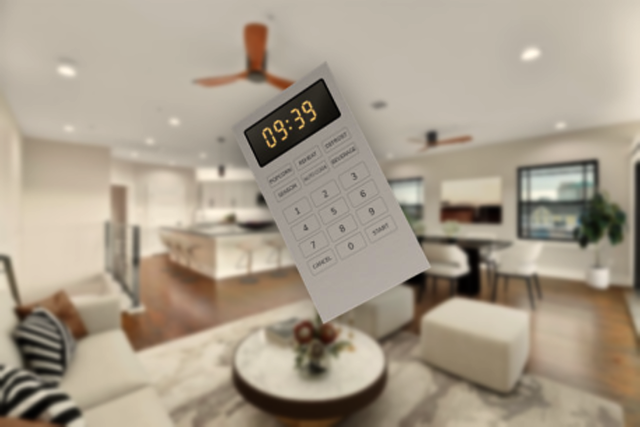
9:39
